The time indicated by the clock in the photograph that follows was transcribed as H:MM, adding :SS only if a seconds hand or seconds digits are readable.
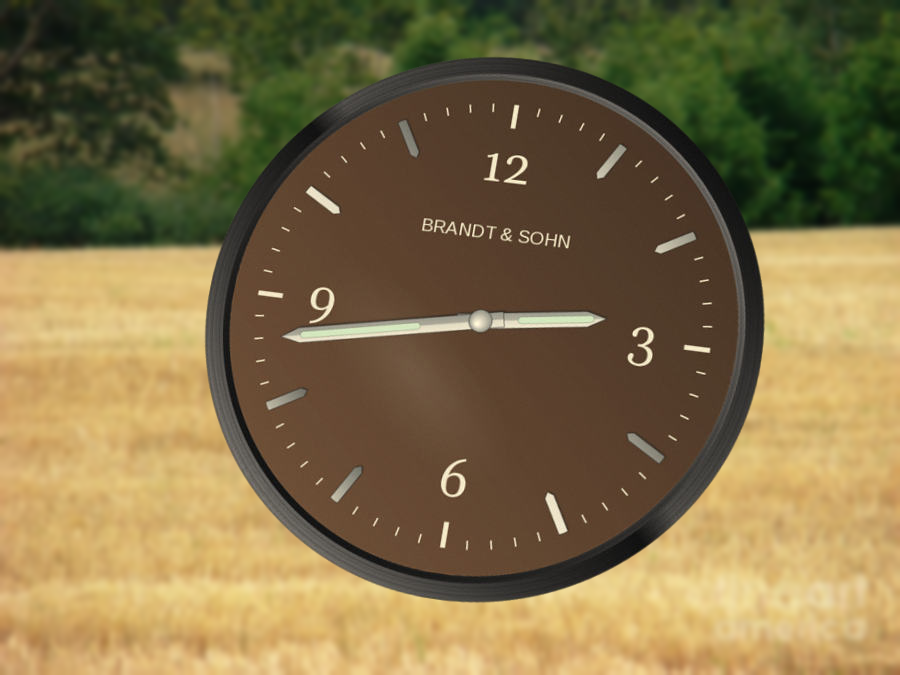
2:43
